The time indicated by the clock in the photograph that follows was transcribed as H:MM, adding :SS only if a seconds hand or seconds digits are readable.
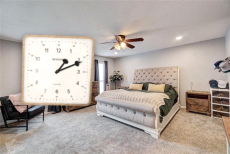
1:11
